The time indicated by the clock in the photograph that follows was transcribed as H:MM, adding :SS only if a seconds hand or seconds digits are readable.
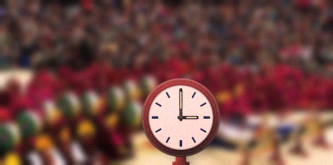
3:00
